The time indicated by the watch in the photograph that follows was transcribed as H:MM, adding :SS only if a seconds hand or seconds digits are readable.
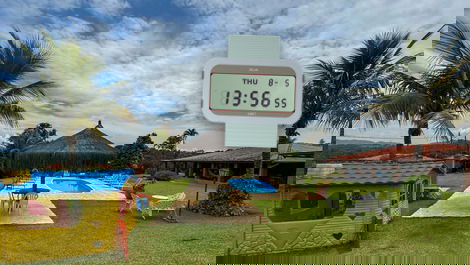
13:56:55
